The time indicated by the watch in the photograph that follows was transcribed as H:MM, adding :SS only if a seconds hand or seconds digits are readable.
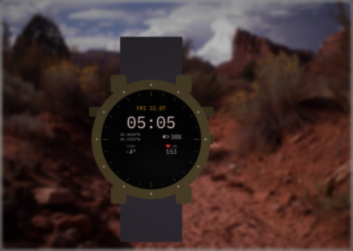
5:05
